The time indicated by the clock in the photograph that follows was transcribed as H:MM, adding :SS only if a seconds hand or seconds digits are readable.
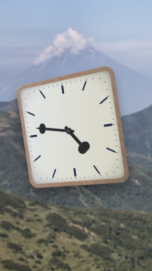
4:47
